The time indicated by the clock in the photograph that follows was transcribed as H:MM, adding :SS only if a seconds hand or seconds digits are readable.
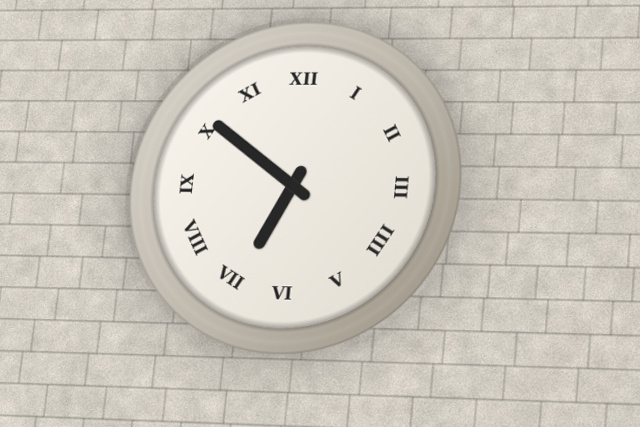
6:51
